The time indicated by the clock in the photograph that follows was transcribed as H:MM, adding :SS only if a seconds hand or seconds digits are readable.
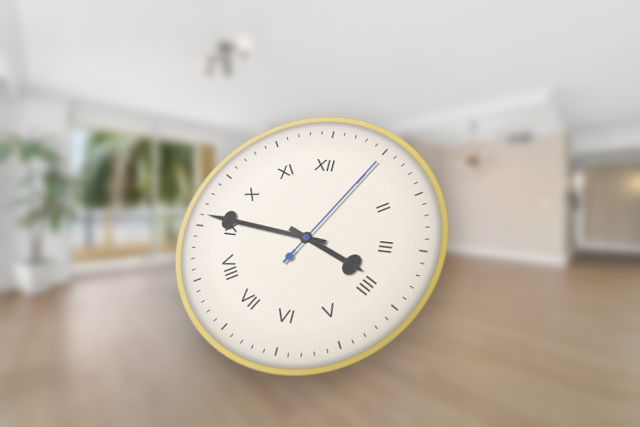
3:46:05
